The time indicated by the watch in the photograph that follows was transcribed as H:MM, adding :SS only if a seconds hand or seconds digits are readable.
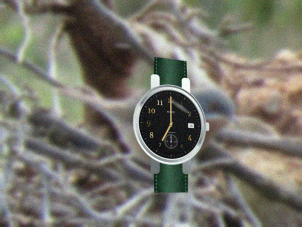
7:00
